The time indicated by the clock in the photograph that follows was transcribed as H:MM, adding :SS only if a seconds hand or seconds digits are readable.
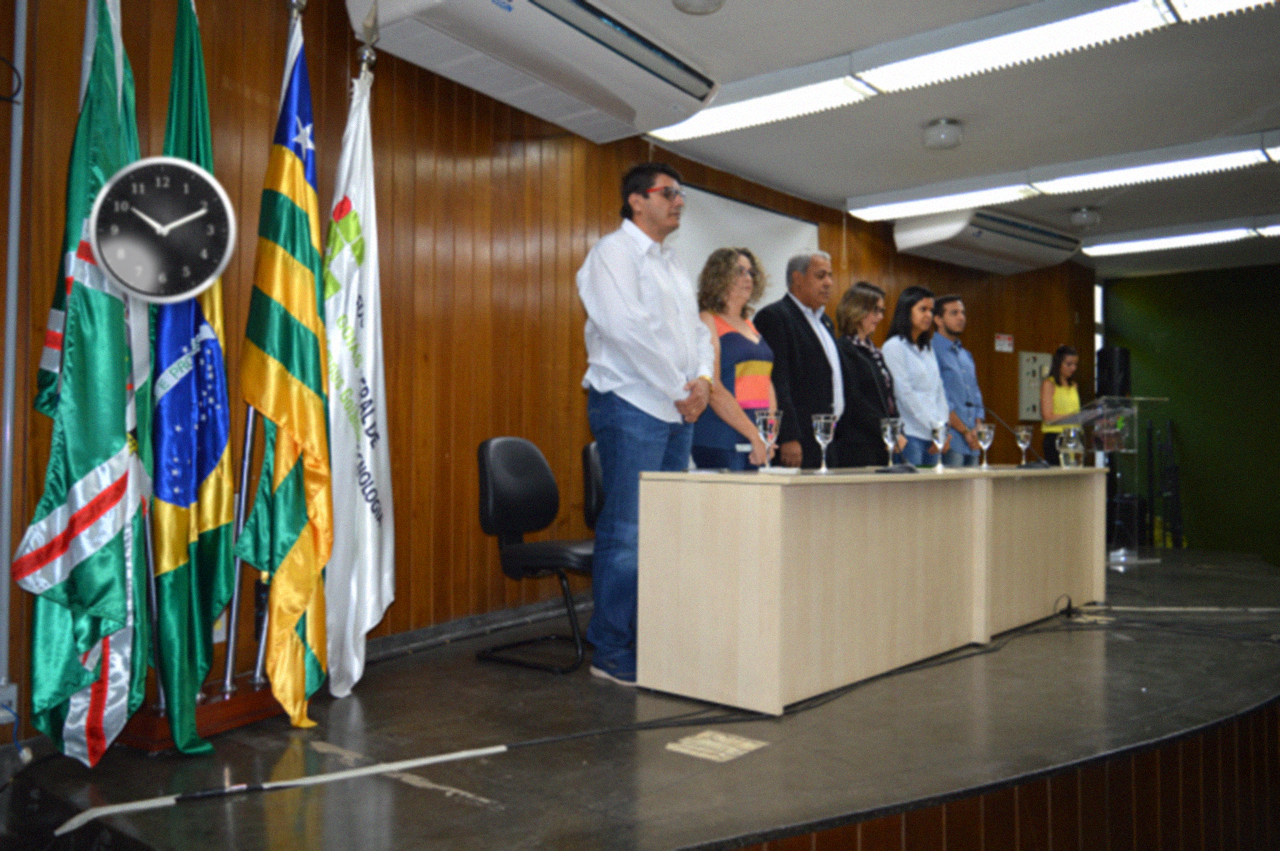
10:11
